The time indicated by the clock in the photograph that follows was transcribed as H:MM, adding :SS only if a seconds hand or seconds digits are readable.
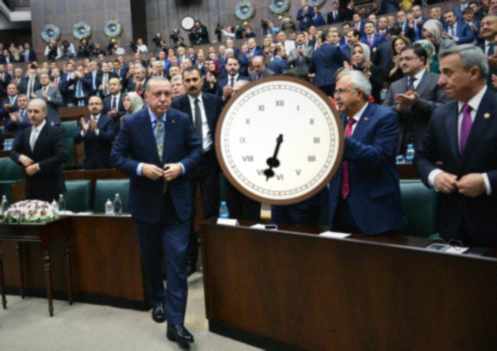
6:33
